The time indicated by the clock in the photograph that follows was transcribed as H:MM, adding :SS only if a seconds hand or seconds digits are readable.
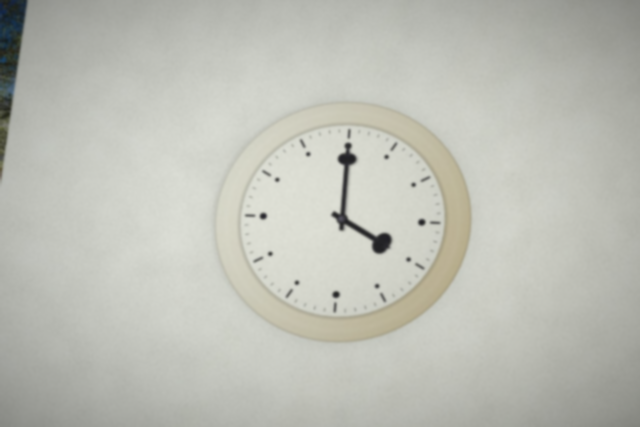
4:00
